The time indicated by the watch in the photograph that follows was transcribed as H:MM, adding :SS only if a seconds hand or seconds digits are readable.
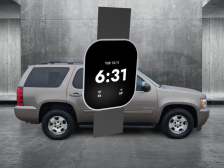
6:31
